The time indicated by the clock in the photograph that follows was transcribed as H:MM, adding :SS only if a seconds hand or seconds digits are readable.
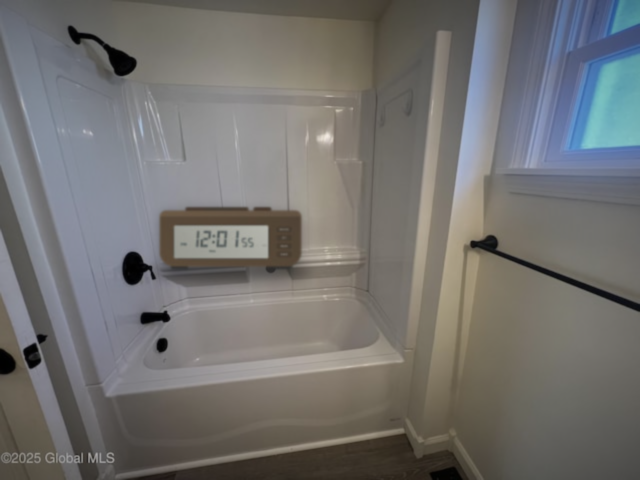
12:01
